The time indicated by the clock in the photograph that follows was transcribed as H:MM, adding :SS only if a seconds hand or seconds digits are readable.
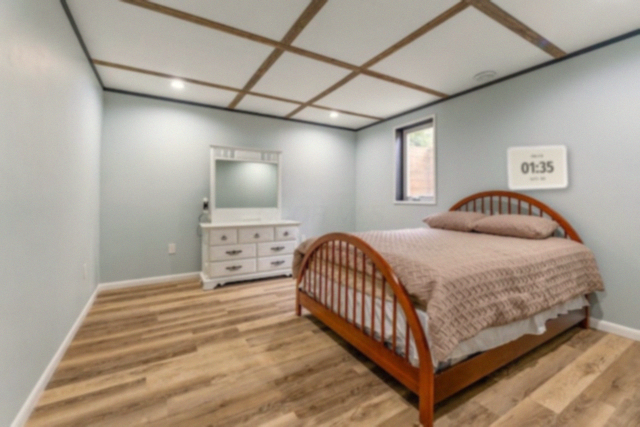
1:35
